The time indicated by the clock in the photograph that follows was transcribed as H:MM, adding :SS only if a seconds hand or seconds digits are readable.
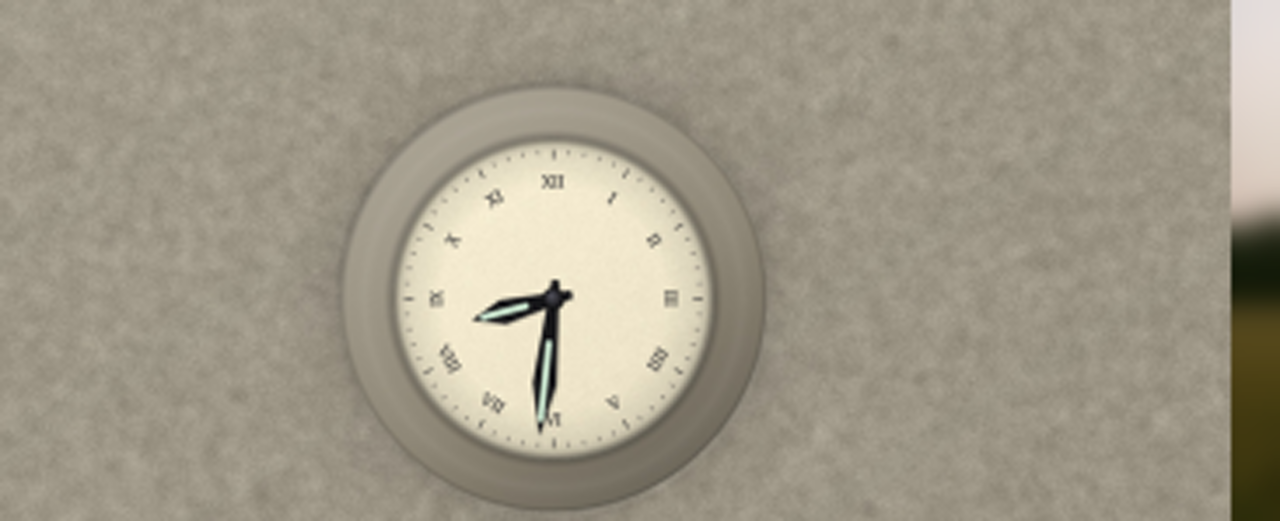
8:31
